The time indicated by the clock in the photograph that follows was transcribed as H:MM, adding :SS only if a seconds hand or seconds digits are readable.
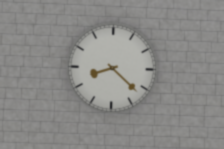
8:22
